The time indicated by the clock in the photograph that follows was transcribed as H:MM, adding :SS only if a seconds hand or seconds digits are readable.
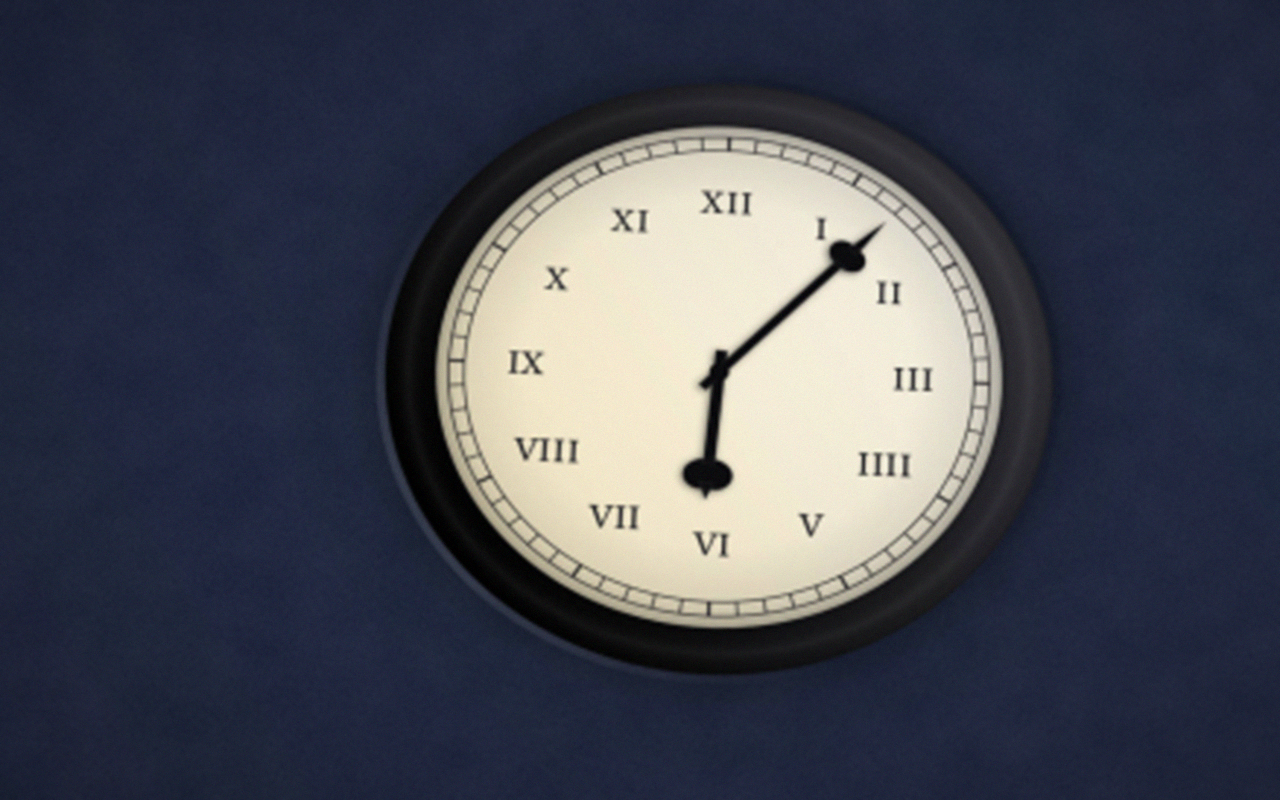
6:07
